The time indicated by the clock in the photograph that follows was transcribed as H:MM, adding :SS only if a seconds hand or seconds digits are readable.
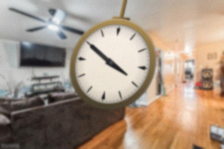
3:50
